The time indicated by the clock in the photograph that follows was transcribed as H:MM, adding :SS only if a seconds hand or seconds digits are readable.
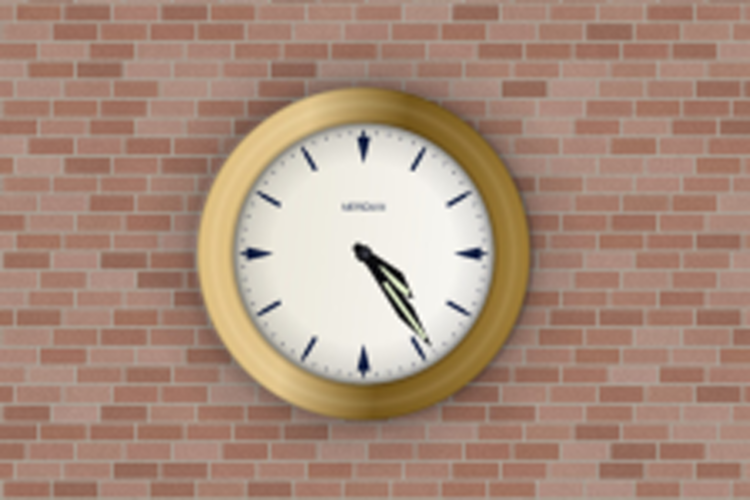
4:24
